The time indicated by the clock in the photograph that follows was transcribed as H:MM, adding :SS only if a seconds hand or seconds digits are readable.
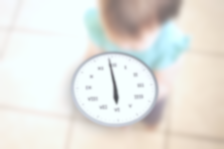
5:59
